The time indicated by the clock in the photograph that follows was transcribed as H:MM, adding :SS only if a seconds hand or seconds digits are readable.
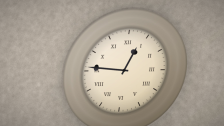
12:46
